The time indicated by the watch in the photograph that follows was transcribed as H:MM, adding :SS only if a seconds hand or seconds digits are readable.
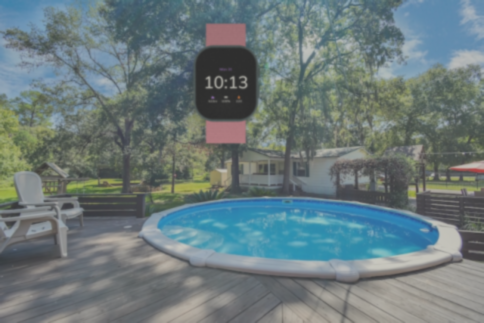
10:13
